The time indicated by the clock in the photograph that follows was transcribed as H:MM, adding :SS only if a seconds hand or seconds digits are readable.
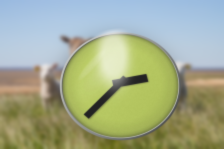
2:37
